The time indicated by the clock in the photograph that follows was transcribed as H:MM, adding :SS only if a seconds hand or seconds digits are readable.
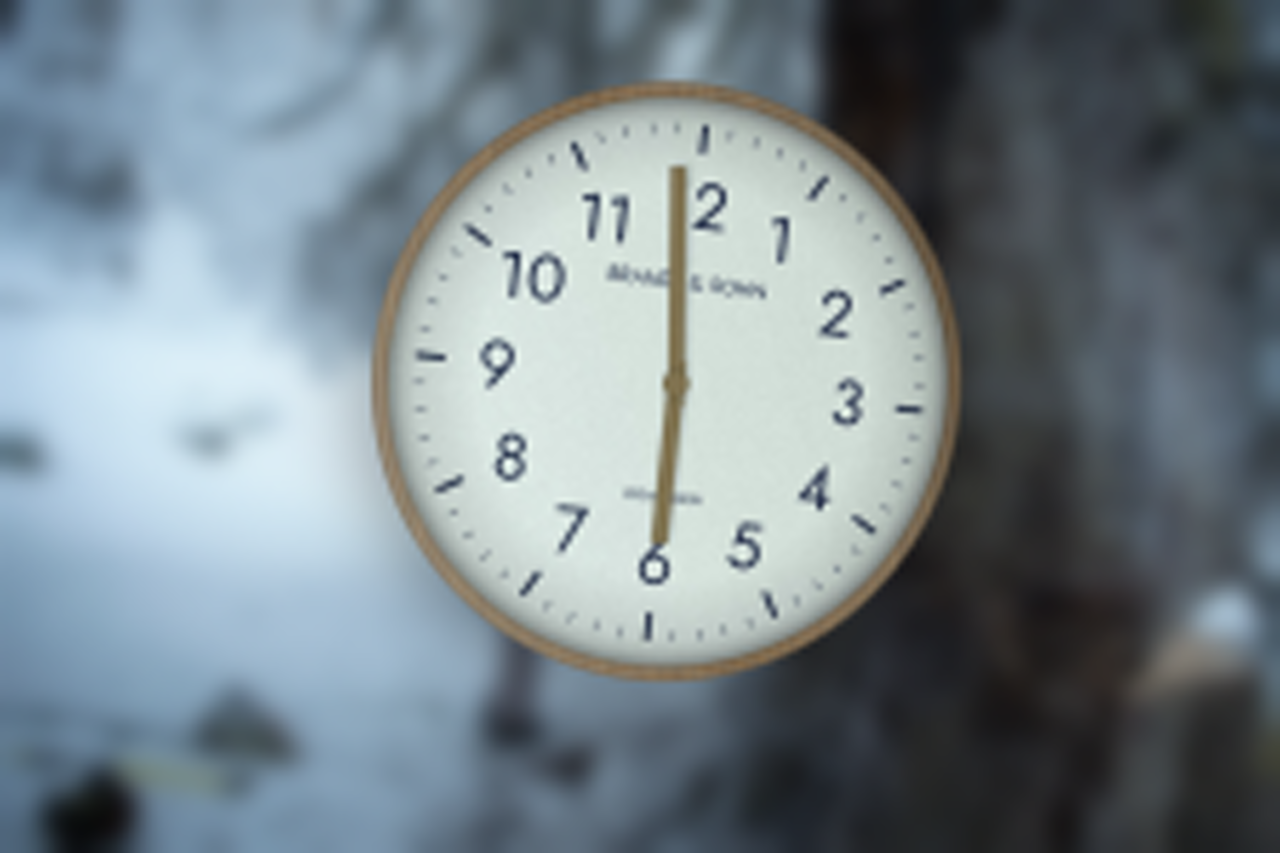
5:59
